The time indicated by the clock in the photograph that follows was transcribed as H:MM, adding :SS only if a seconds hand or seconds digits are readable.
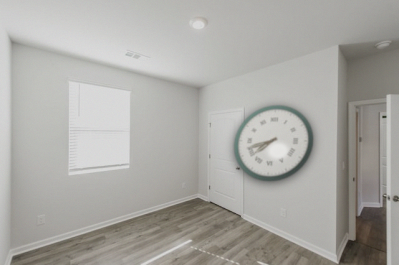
7:42
